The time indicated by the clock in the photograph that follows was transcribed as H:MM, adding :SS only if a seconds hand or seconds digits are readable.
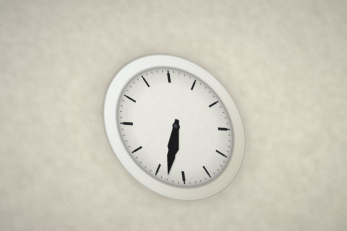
6:33
